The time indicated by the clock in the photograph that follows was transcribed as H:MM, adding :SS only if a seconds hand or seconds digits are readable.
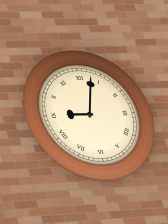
9:03
